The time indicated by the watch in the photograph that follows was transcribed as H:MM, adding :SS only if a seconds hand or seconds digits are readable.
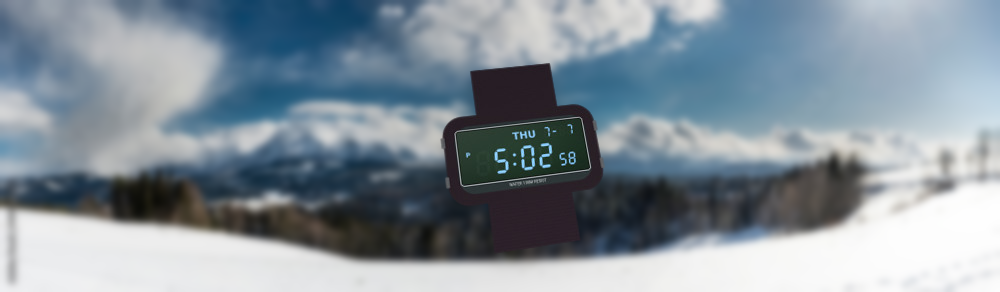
5:02:58
